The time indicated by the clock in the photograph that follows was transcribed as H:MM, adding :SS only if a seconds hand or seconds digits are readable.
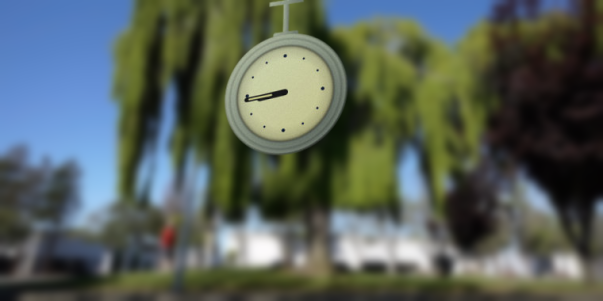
8:44
